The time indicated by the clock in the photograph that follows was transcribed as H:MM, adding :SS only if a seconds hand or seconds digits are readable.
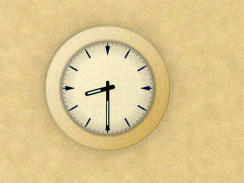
8:30
